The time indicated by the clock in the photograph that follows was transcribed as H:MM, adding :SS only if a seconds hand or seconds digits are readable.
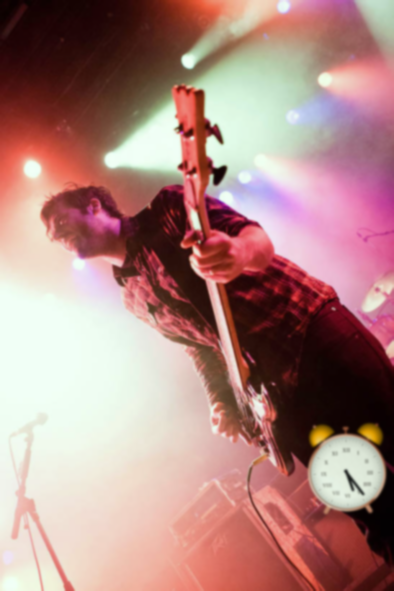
5:24
